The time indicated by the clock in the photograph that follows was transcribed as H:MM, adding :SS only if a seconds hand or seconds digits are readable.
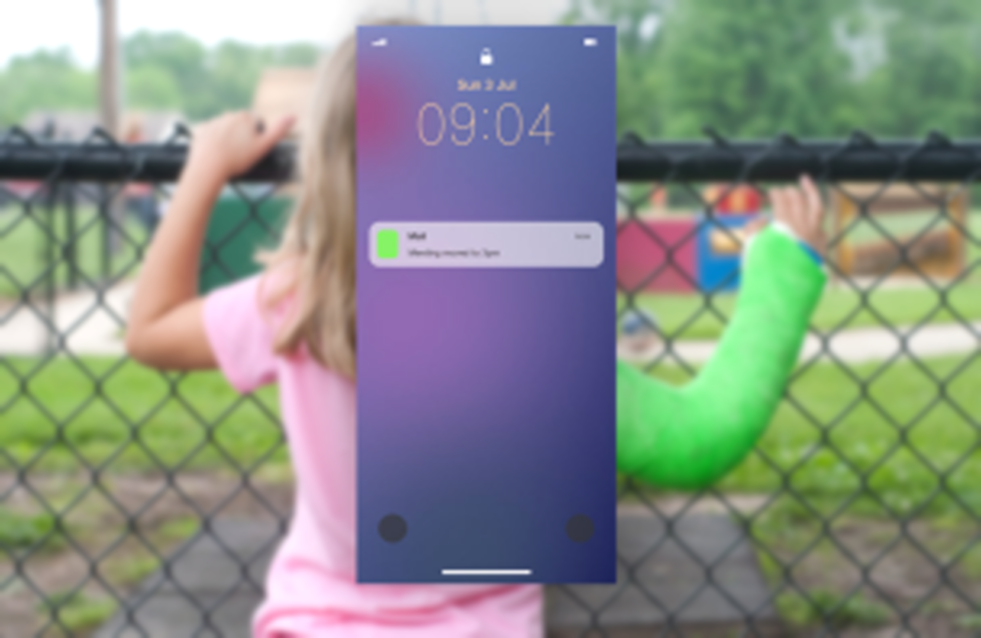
9:04
